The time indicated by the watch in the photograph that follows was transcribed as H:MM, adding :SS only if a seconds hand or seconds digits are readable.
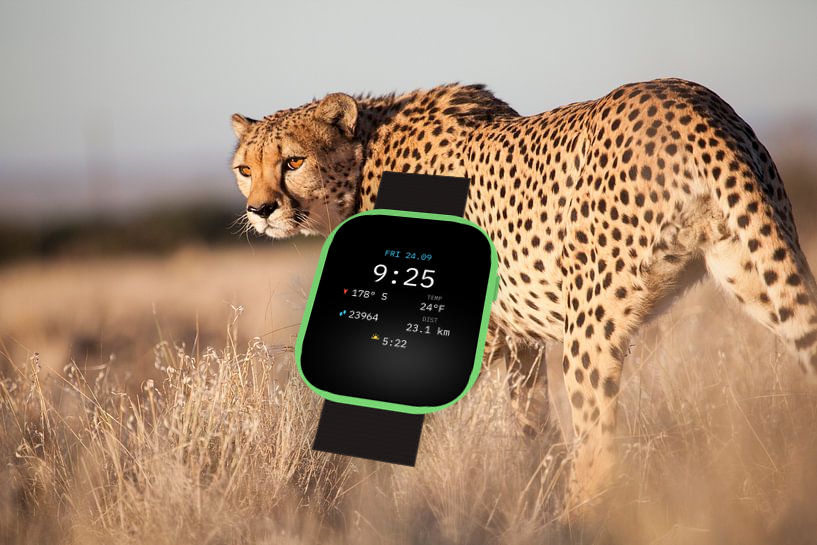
9:25
